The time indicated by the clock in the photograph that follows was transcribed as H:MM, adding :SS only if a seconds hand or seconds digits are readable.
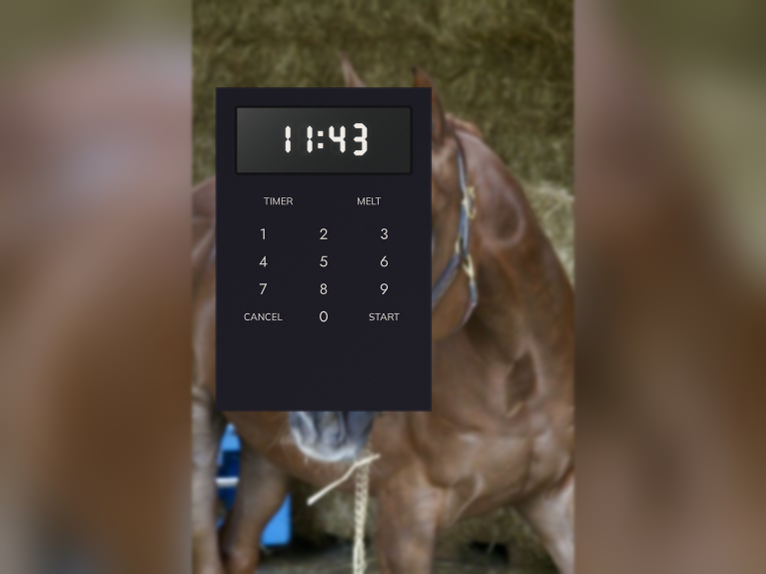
11:43
